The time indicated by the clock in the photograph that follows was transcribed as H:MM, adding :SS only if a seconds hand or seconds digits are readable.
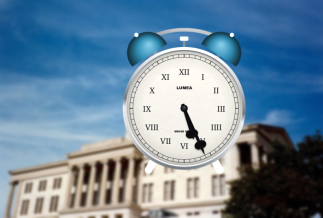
5:26
